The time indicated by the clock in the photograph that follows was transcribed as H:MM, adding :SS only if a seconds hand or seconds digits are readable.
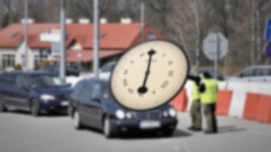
5:59
